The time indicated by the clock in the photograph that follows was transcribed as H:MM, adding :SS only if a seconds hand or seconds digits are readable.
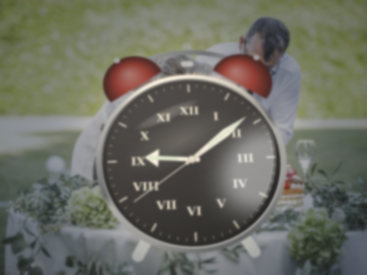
9:08:39
